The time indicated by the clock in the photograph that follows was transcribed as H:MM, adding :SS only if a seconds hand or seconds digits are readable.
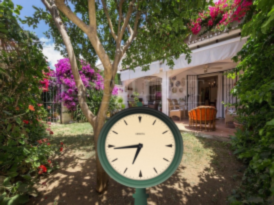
6:44
